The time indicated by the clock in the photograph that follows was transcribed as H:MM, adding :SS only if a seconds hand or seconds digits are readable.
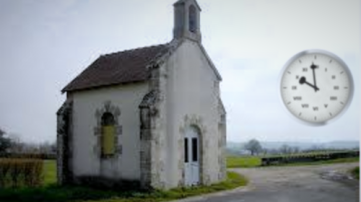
9:59
